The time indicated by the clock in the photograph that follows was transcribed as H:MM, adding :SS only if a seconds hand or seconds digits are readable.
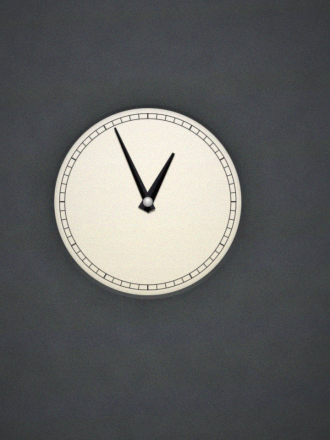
12:56
